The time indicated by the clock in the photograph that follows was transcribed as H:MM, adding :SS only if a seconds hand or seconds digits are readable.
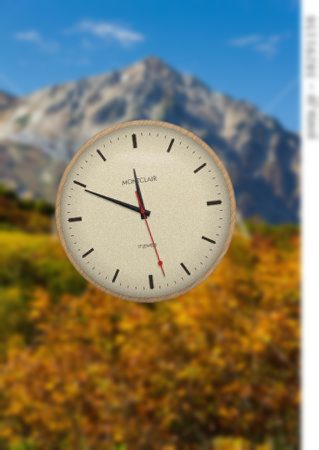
11:49:28
